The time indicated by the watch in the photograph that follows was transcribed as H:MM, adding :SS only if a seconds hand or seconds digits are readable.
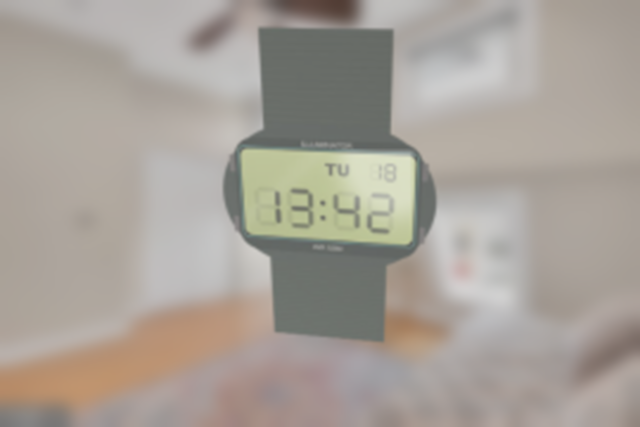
13:42
